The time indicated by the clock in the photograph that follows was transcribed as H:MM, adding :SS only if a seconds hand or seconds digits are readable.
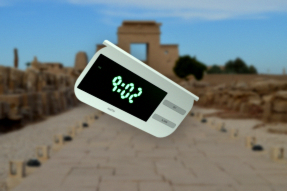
9:02
